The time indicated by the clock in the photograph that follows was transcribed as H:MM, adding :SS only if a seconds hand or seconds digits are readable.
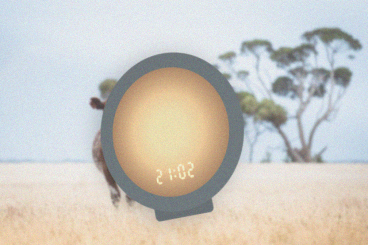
21:02
